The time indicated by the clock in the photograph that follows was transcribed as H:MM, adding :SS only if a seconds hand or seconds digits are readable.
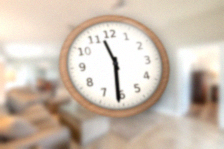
11:31
